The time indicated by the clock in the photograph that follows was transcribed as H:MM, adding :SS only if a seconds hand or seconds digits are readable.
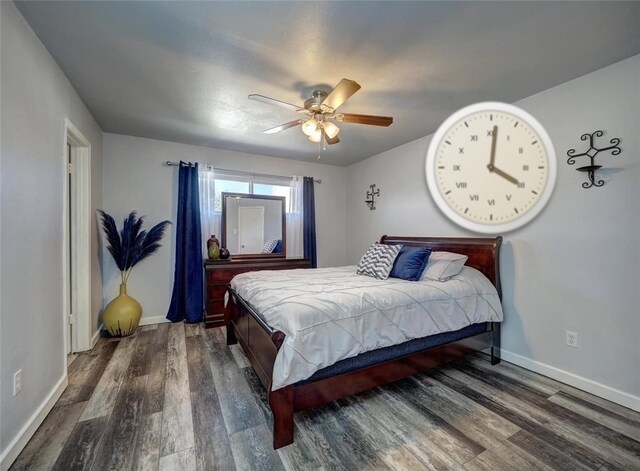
4:01
